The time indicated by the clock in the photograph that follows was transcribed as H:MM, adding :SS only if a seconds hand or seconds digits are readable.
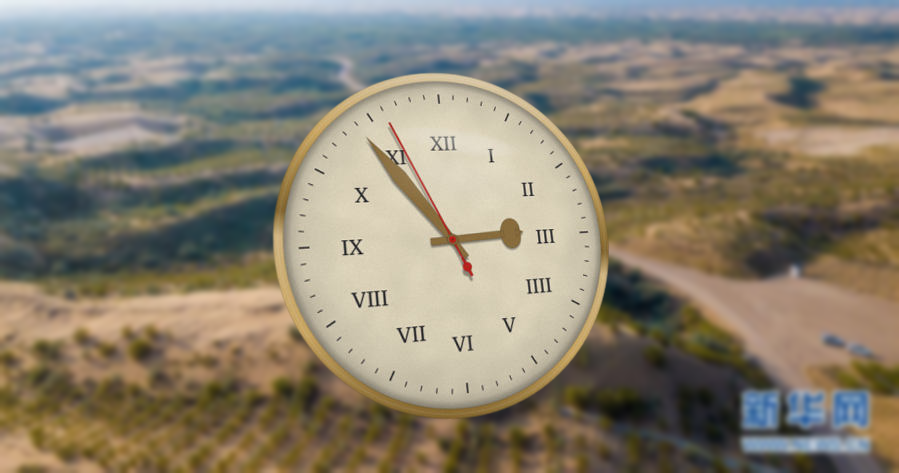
2:53:56
